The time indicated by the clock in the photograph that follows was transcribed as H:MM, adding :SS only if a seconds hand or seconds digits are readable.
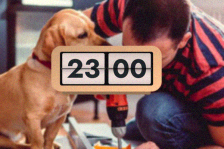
23:00
